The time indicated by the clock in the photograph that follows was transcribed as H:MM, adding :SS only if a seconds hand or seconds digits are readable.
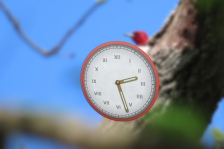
2:27
